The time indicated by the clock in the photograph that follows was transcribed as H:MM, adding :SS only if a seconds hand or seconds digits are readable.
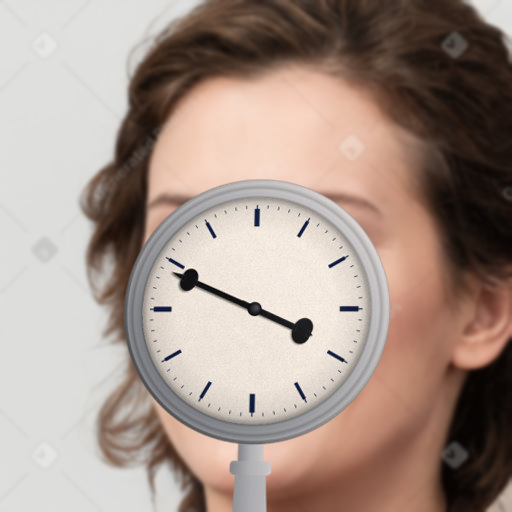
3:49
